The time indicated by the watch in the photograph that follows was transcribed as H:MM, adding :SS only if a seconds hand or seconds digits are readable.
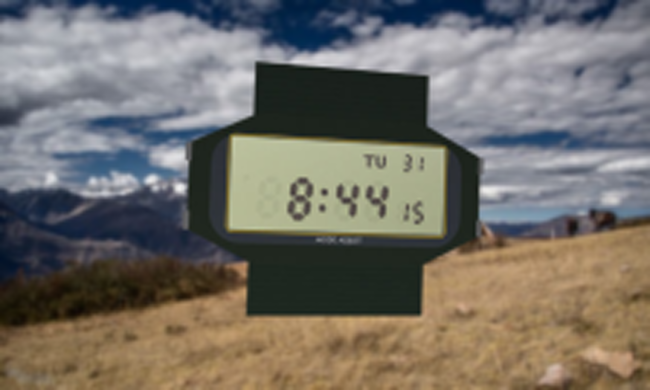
8:44:15
